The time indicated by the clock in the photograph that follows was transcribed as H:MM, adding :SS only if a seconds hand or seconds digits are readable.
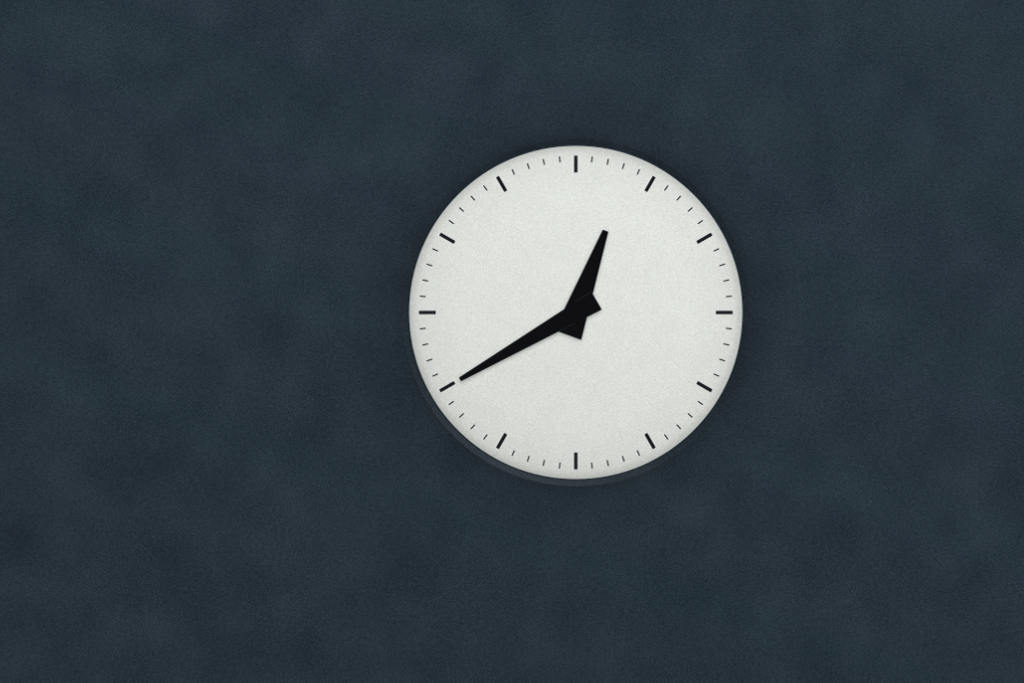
12:40
